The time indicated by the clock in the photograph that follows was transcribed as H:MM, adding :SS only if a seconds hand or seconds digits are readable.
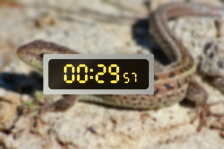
0:29:57
